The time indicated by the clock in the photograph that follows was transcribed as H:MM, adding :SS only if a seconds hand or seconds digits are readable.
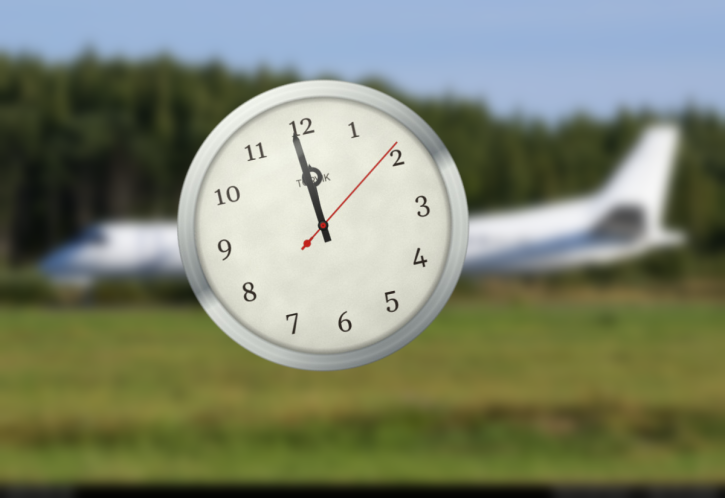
11:59:09
